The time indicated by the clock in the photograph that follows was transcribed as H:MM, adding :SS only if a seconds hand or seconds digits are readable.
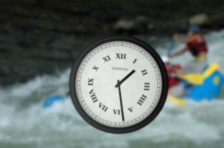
1:28
